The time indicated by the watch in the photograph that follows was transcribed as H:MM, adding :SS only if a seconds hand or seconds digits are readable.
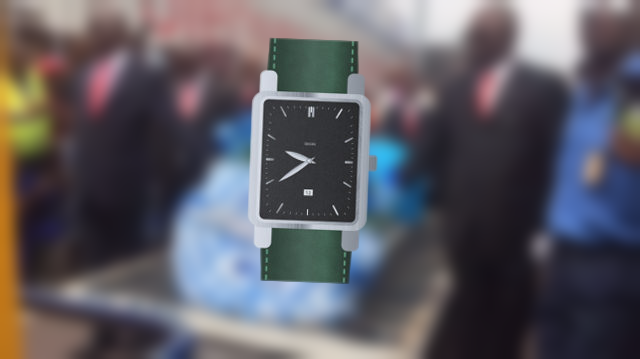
9:39
